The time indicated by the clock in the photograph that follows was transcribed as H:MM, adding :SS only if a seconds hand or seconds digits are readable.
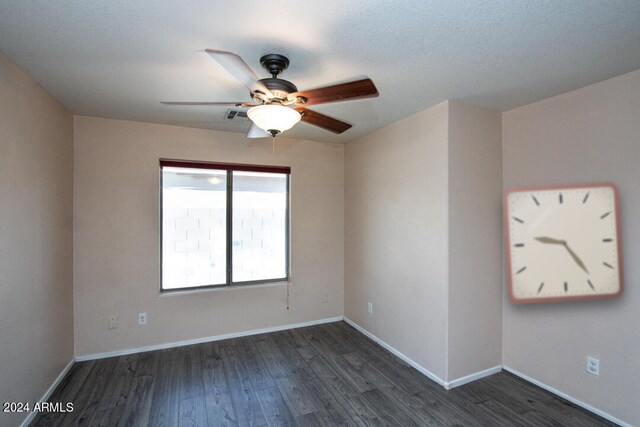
9:24
